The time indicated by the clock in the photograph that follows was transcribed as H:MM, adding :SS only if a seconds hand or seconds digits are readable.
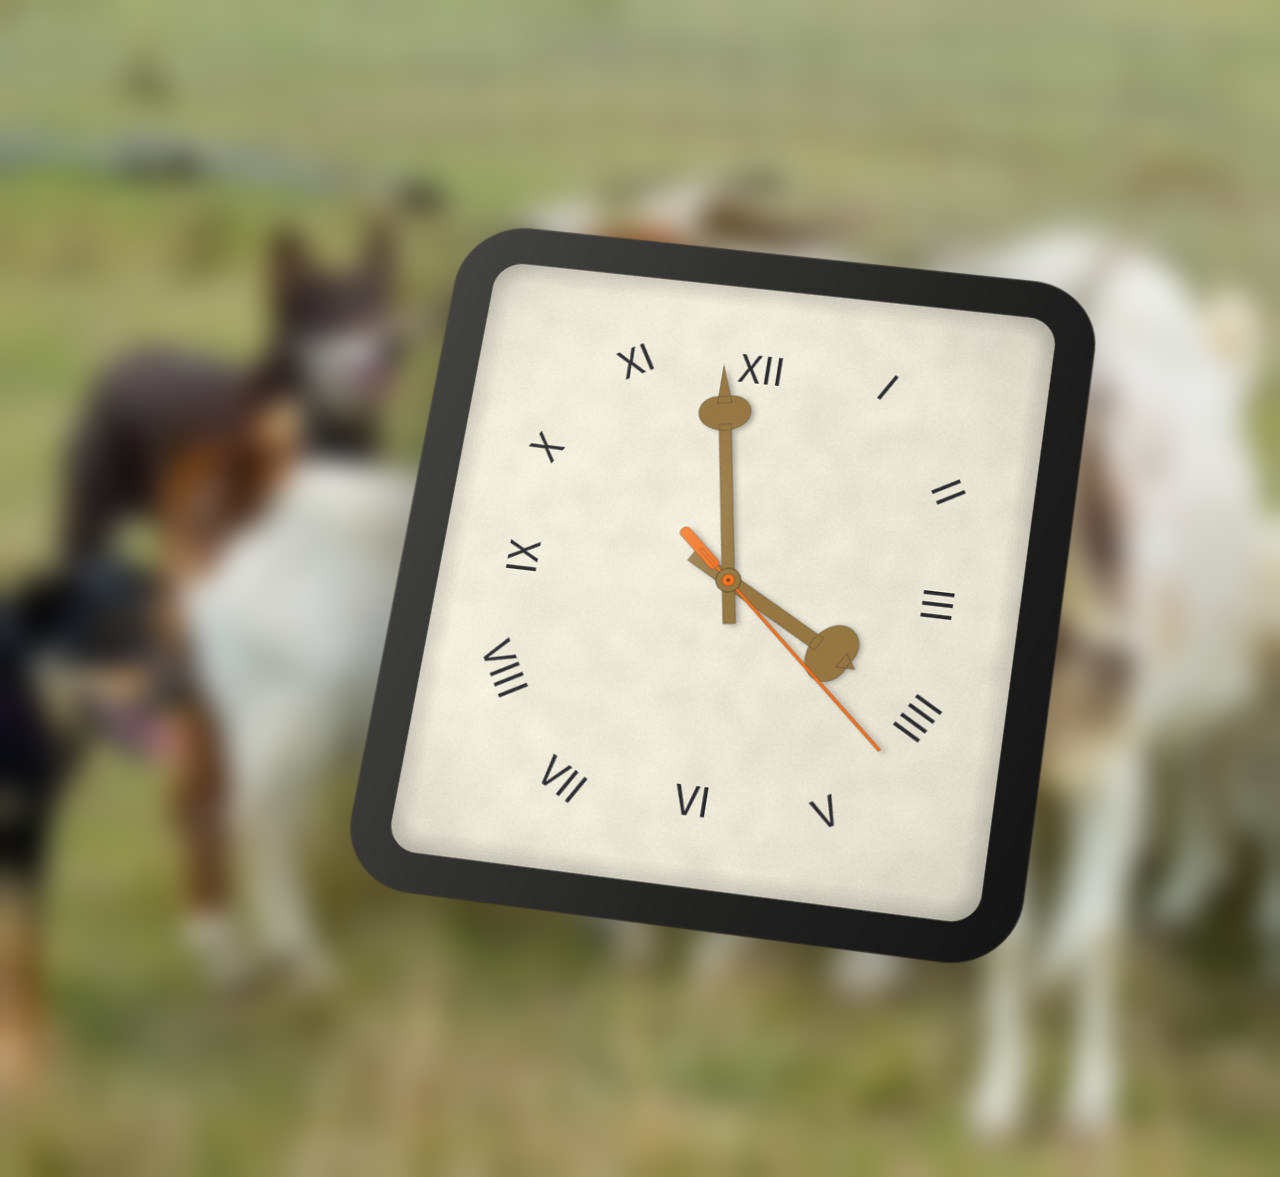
3:58:22
